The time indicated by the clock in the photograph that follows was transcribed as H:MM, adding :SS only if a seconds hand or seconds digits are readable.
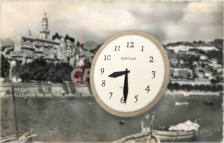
8:29
